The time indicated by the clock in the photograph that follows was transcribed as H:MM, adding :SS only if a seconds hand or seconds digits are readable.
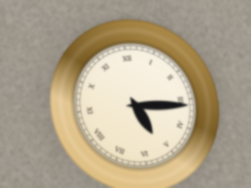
5:16
